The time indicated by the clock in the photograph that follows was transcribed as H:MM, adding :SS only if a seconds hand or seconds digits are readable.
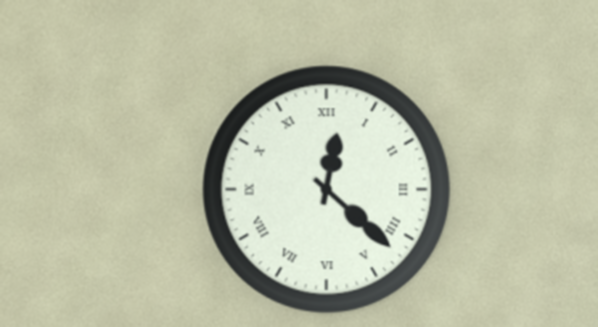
12:22
